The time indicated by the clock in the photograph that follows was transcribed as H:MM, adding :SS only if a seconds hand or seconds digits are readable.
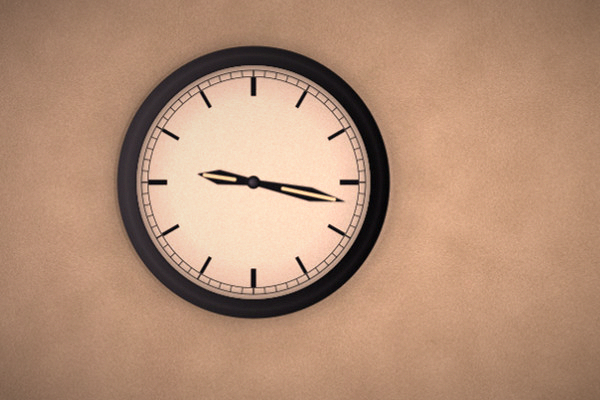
9:17
